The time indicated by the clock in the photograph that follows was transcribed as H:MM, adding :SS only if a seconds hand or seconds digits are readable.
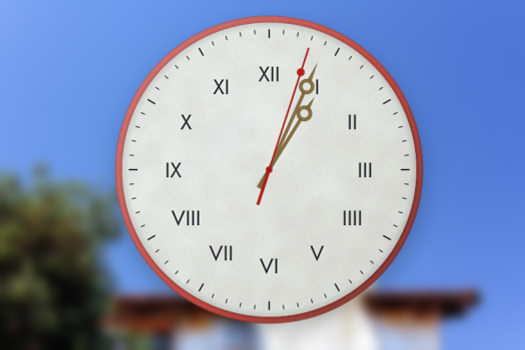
1:04:03
